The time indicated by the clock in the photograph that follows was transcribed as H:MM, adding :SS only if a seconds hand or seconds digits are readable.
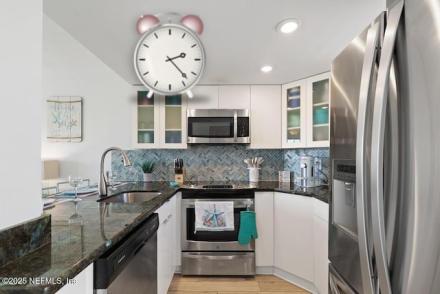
2:23
